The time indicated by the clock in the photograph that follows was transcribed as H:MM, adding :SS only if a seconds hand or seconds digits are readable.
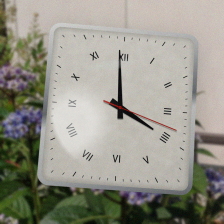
3:59:18
